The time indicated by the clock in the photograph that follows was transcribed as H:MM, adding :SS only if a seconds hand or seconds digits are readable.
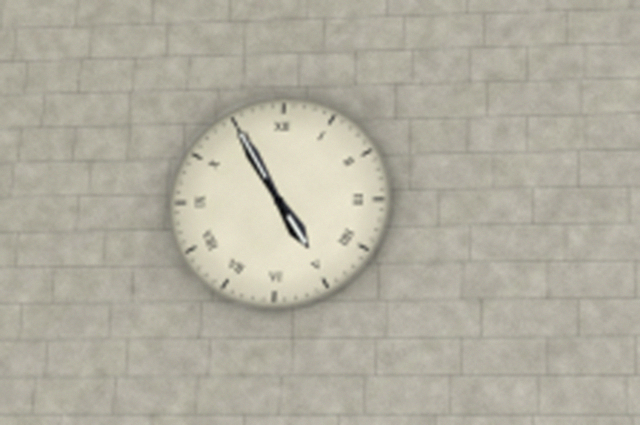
4:55
